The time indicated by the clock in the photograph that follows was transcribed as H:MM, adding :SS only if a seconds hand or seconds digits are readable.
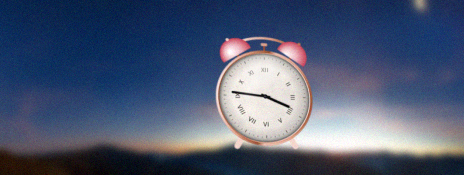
3:46
